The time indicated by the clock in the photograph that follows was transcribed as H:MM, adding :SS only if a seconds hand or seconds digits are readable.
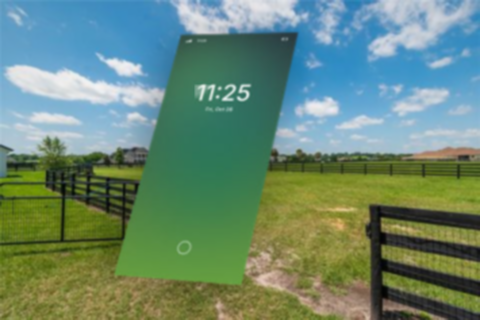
11:25
